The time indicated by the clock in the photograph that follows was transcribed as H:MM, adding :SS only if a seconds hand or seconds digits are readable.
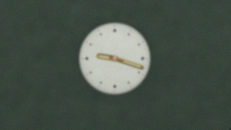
9:18
